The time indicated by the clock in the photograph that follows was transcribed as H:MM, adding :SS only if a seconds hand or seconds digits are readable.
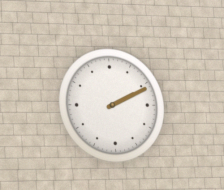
2:11
